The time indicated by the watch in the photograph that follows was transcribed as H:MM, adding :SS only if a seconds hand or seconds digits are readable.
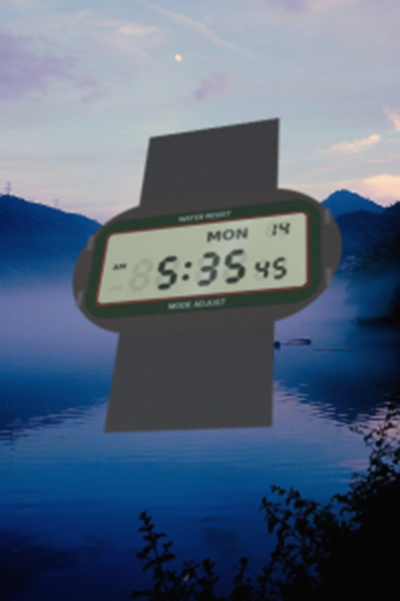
5:35:45
